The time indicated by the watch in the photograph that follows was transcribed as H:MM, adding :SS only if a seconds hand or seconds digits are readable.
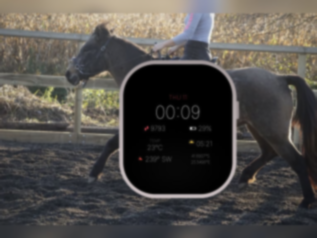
0:09
